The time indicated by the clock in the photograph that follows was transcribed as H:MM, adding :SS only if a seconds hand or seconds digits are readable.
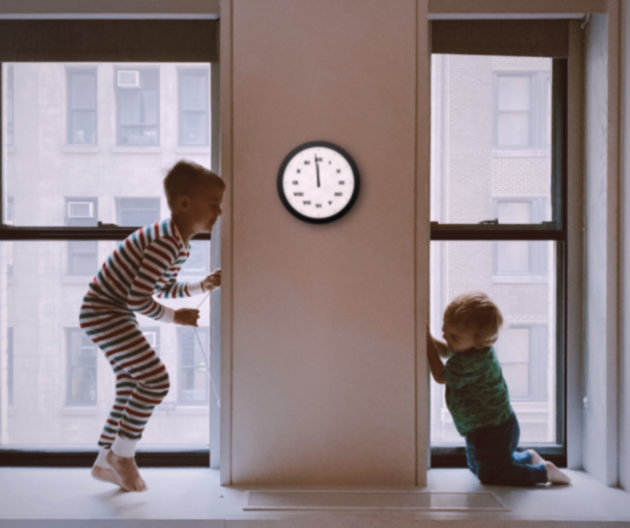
11:59
